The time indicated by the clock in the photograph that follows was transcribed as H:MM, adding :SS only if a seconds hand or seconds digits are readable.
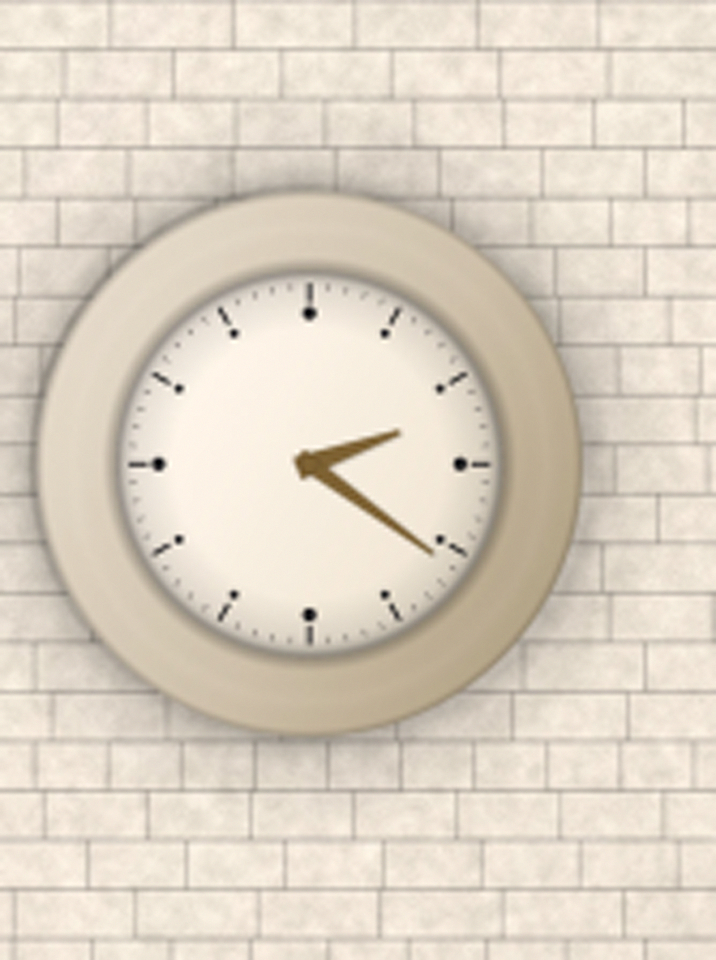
2:21
